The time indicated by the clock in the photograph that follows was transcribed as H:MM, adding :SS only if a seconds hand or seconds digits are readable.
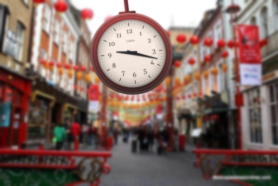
9:18
